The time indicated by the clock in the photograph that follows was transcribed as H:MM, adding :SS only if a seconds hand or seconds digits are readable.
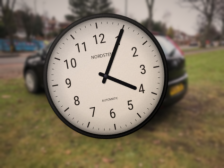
4:05
